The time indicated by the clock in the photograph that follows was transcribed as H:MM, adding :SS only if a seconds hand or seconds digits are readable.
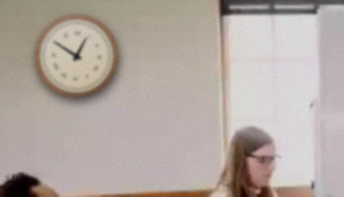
12:50
